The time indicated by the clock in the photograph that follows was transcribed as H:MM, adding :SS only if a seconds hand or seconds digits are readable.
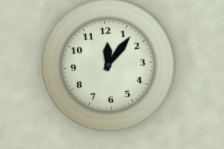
12:07
